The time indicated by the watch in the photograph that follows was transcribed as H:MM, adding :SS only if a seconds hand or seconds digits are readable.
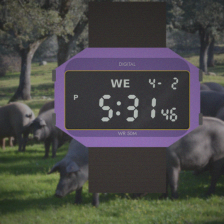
5:31:46
